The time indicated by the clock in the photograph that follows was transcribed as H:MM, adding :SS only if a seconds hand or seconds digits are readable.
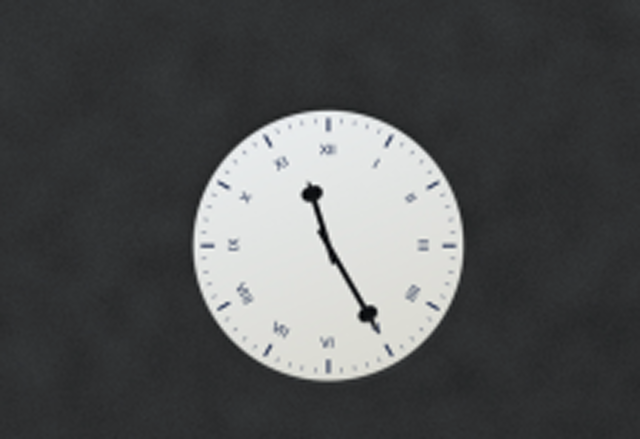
11:25
